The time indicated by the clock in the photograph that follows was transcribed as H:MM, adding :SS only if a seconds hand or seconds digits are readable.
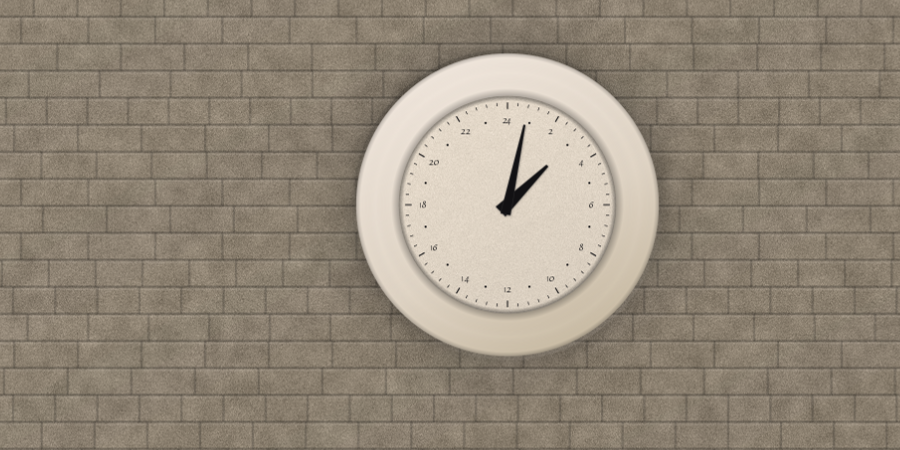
3:02
